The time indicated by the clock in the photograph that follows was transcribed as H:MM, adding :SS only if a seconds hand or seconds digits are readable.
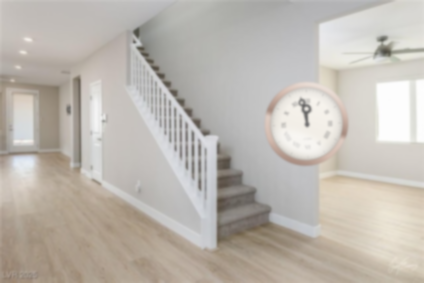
11:58
